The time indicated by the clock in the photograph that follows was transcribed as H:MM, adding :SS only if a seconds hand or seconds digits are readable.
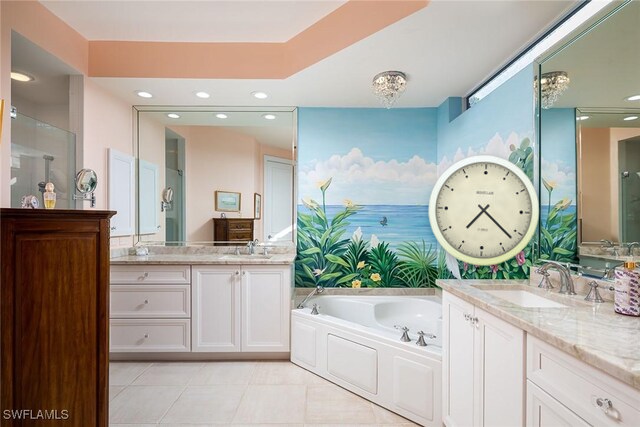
7:22
